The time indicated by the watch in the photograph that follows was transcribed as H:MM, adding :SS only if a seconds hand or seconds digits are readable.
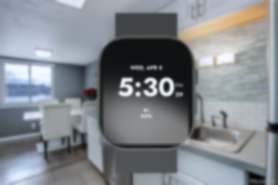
5:30
